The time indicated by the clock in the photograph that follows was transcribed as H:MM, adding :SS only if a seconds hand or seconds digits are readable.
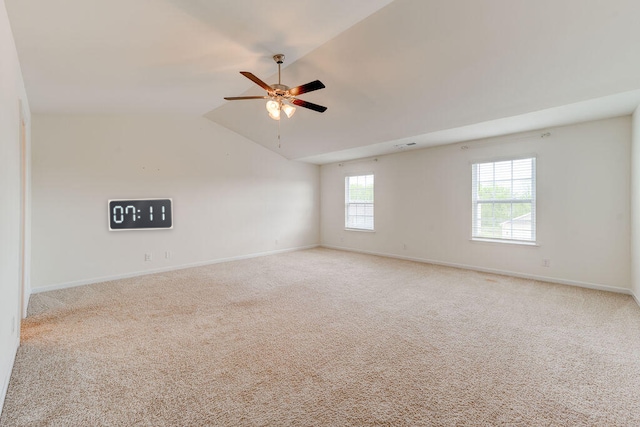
7:11
